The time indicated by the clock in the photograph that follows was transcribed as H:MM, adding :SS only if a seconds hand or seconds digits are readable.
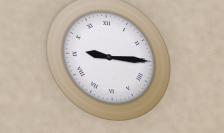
9:15
